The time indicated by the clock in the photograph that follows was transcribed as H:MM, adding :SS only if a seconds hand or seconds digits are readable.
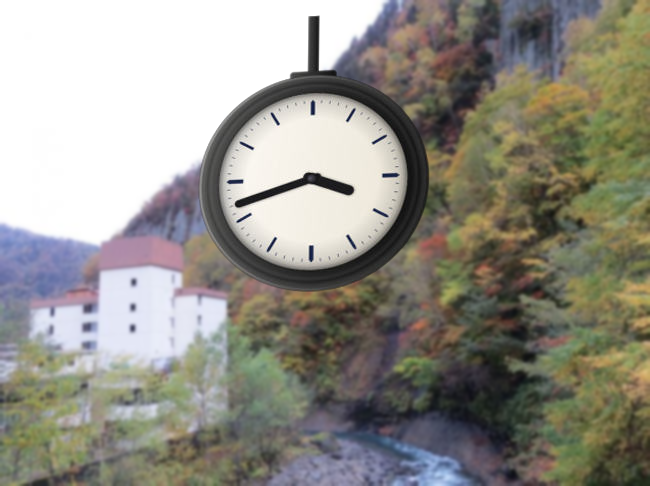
3:42
